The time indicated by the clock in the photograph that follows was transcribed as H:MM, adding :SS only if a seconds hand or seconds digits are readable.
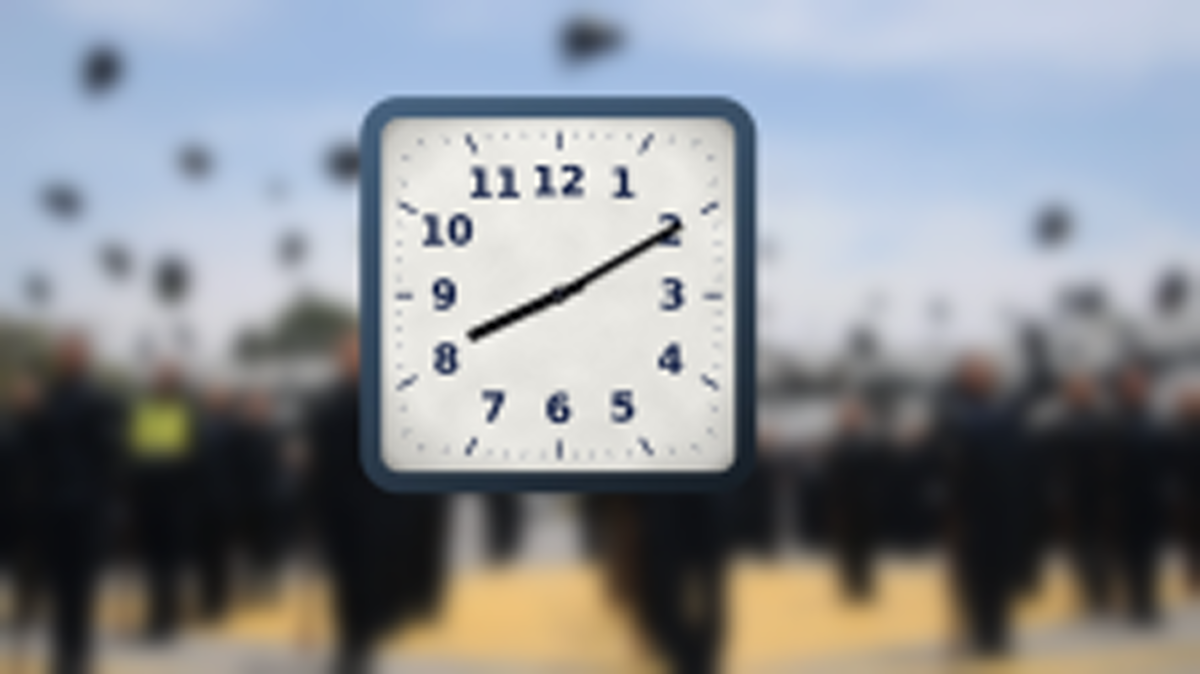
8:10
